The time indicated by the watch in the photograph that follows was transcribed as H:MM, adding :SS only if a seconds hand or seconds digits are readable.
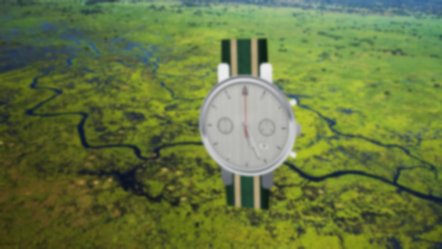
5:26
